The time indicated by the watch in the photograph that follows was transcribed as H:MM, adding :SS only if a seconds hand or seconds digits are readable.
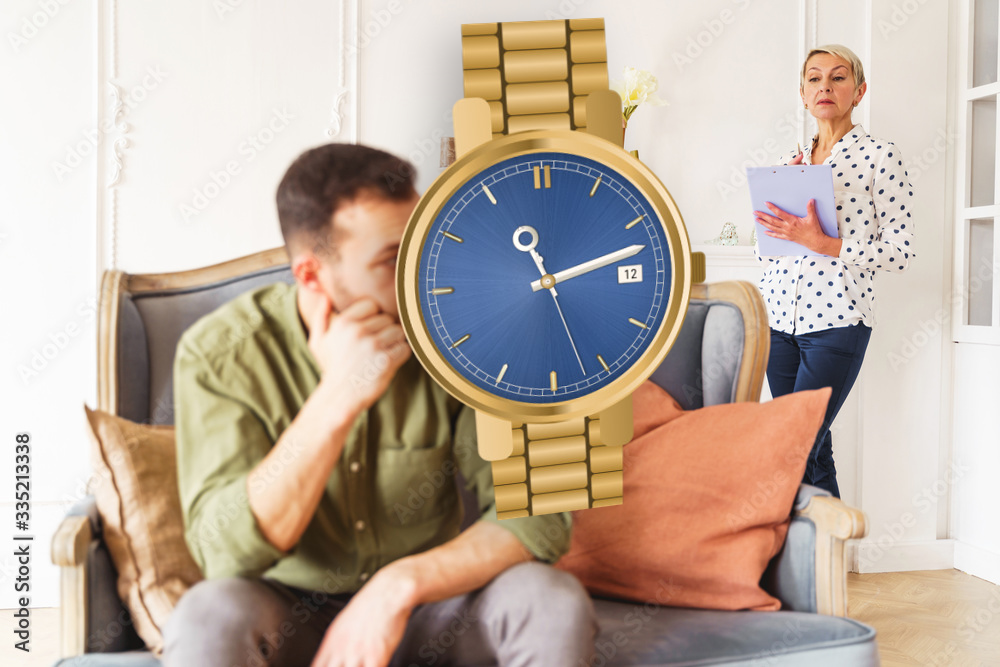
11:12:27
